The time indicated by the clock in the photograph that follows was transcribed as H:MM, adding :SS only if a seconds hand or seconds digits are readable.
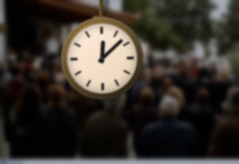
12:08
